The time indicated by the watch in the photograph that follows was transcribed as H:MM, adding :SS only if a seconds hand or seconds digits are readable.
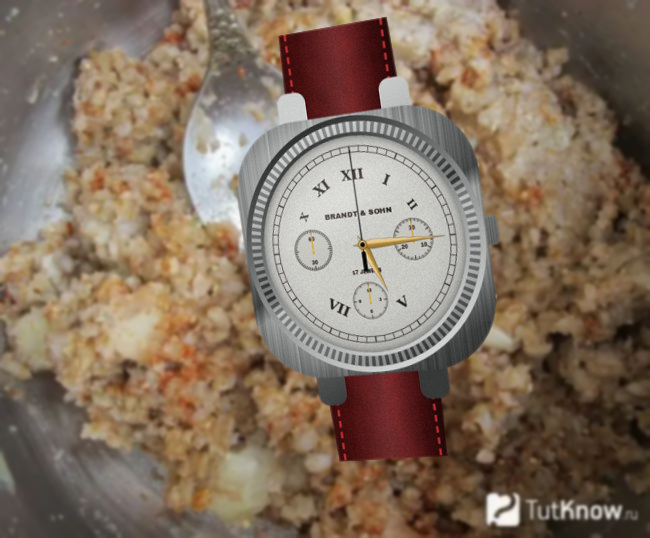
5:15
